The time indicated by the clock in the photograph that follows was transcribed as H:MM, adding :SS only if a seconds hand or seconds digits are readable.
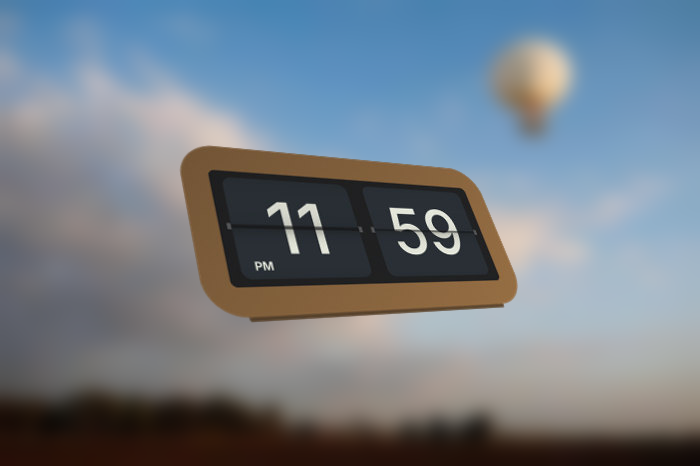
11:59
